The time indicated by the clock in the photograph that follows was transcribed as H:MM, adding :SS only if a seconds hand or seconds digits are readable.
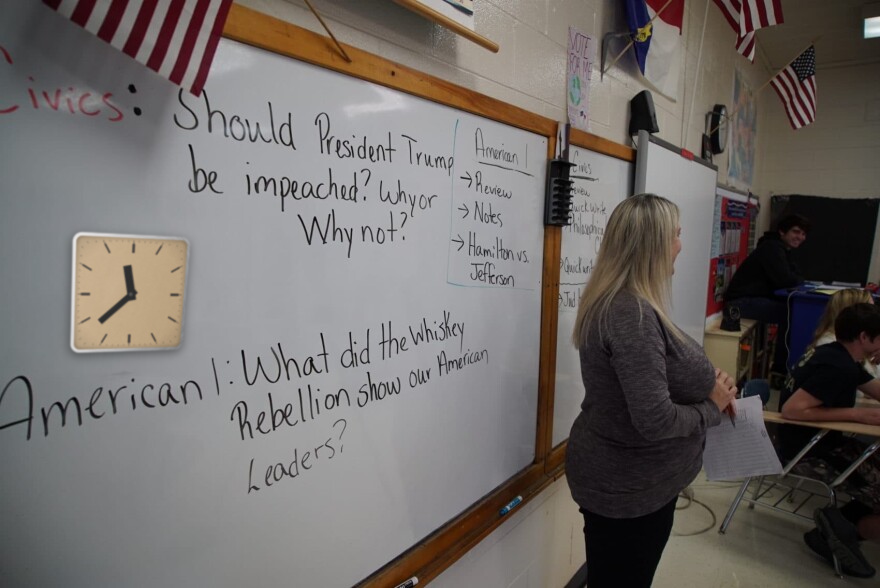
11:38
